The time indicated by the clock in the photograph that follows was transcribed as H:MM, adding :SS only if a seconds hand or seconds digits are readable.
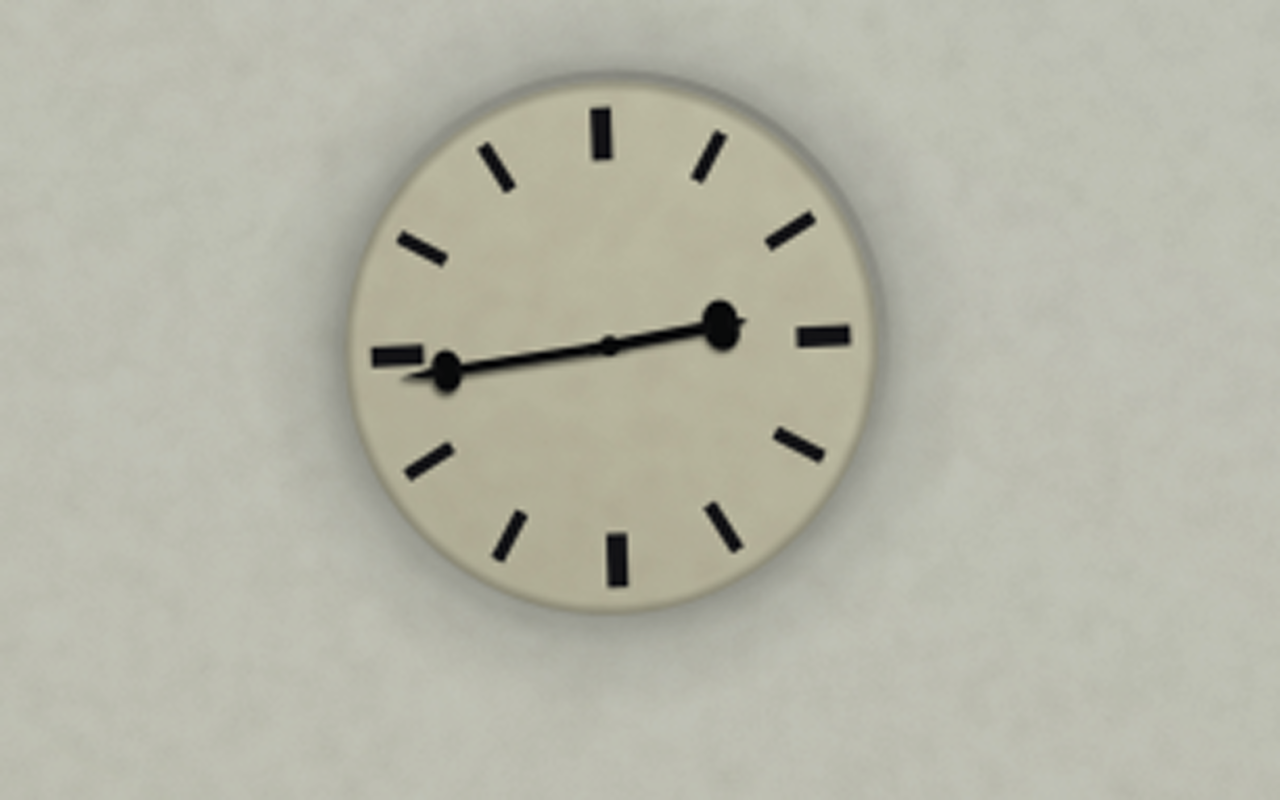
2:44
